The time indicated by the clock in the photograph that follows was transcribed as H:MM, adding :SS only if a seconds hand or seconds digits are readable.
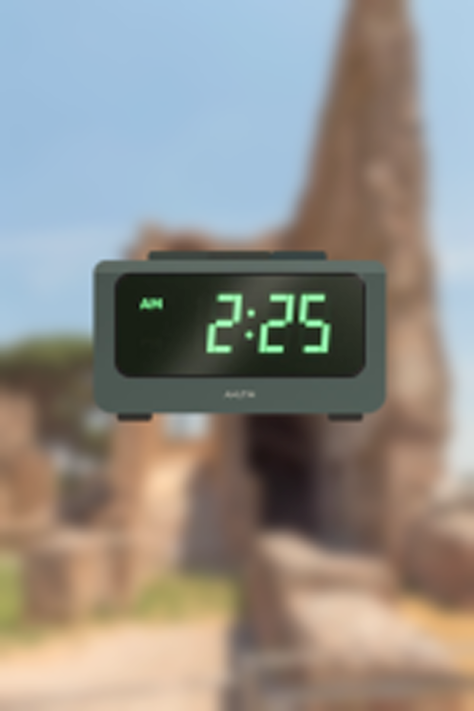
2:25
